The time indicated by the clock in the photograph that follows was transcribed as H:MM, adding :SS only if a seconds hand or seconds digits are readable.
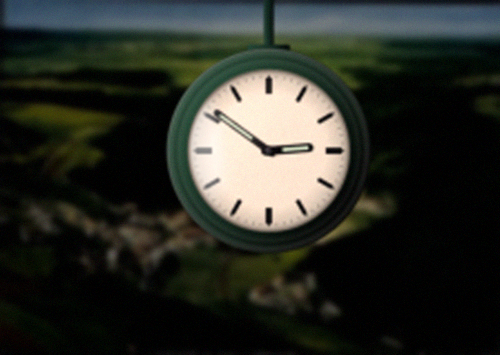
2:51
